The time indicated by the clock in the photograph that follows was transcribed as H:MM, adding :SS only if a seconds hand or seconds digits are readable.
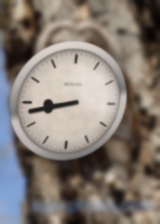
8:43
